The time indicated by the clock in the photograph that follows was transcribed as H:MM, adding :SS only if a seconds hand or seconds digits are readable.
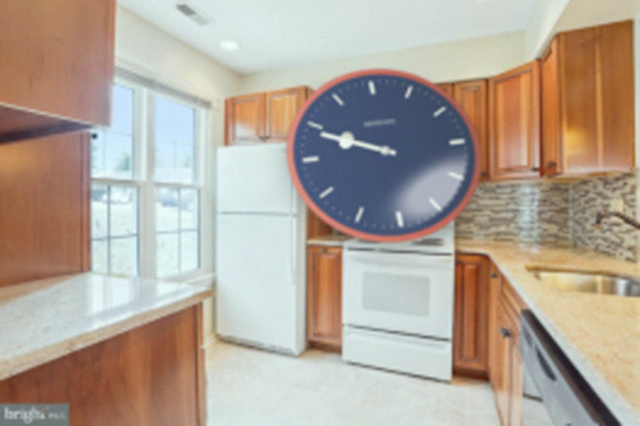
9:49
